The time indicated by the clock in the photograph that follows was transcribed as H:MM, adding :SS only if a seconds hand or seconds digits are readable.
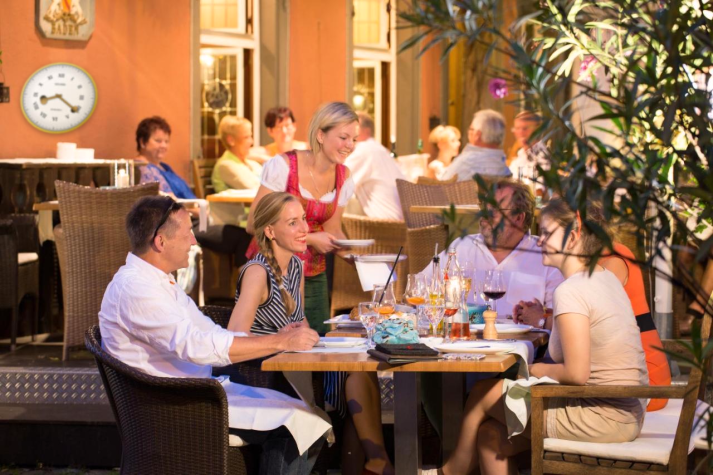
8:21
